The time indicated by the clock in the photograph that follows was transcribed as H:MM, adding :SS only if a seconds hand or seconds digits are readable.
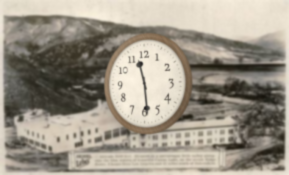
11:29
